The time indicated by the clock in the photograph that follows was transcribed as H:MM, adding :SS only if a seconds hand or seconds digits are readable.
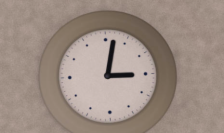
3:02
